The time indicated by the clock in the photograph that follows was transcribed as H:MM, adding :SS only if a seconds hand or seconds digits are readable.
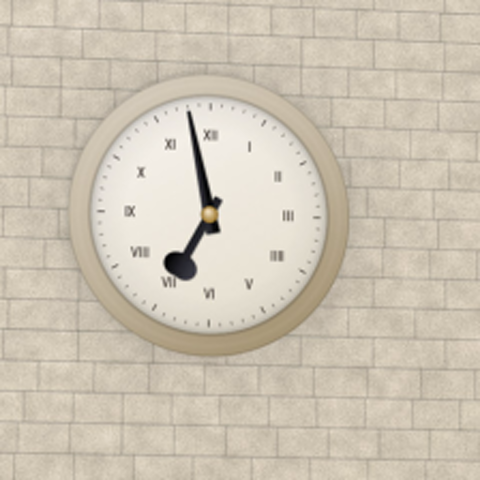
6:58
